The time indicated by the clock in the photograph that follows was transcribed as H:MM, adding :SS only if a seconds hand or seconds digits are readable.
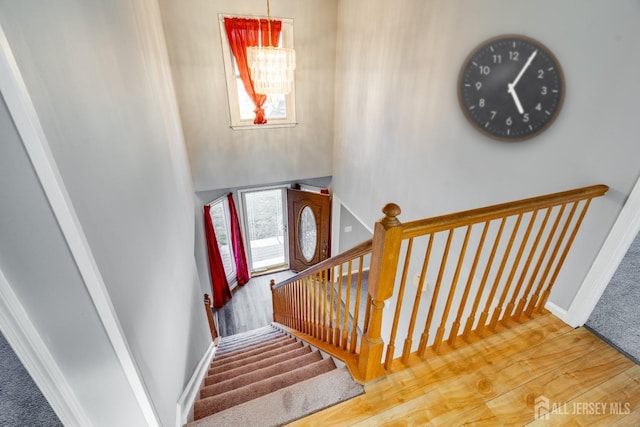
5:05
